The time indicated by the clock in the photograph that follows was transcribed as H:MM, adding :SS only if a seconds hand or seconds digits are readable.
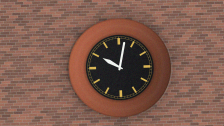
10:02
